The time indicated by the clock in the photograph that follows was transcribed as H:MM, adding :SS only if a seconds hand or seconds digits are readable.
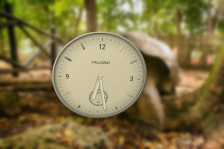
6:28
